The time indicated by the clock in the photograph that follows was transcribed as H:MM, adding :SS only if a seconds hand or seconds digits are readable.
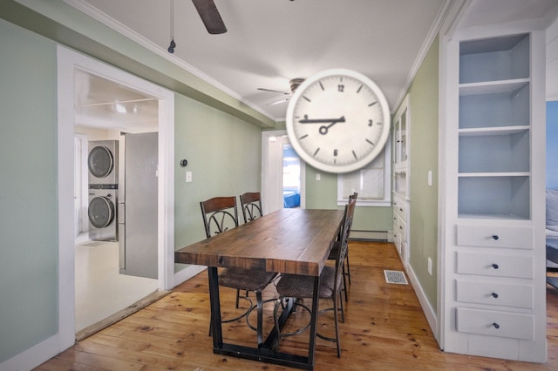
7:44
